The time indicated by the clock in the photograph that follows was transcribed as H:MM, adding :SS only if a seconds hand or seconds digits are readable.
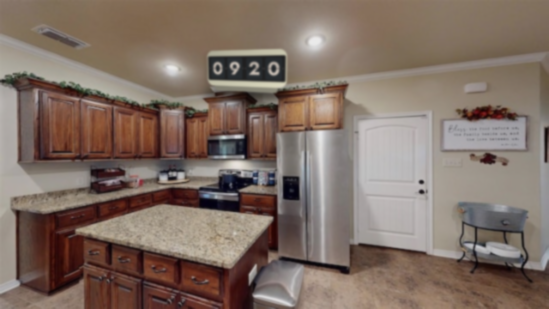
9:20
